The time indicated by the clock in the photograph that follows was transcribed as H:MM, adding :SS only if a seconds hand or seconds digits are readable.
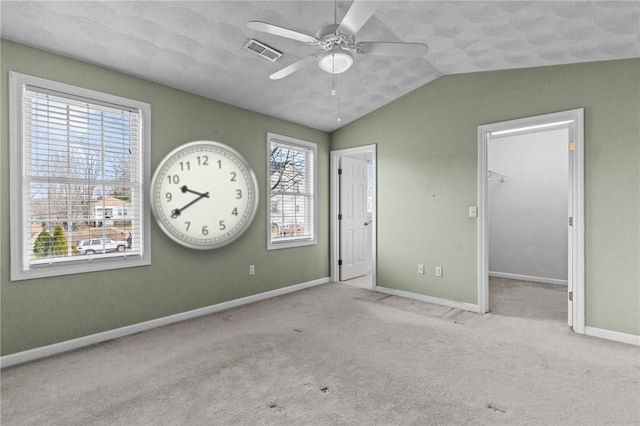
9:40
